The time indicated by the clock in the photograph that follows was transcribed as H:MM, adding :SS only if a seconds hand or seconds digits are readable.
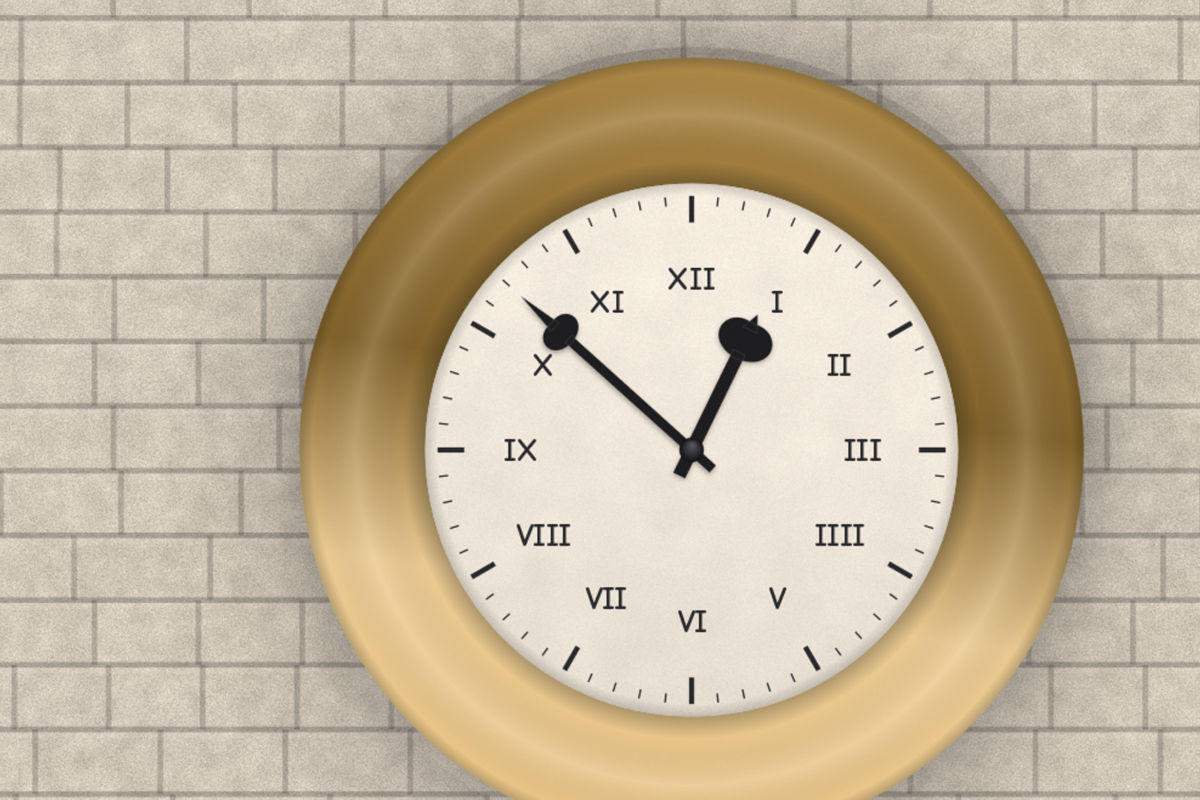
12:52
